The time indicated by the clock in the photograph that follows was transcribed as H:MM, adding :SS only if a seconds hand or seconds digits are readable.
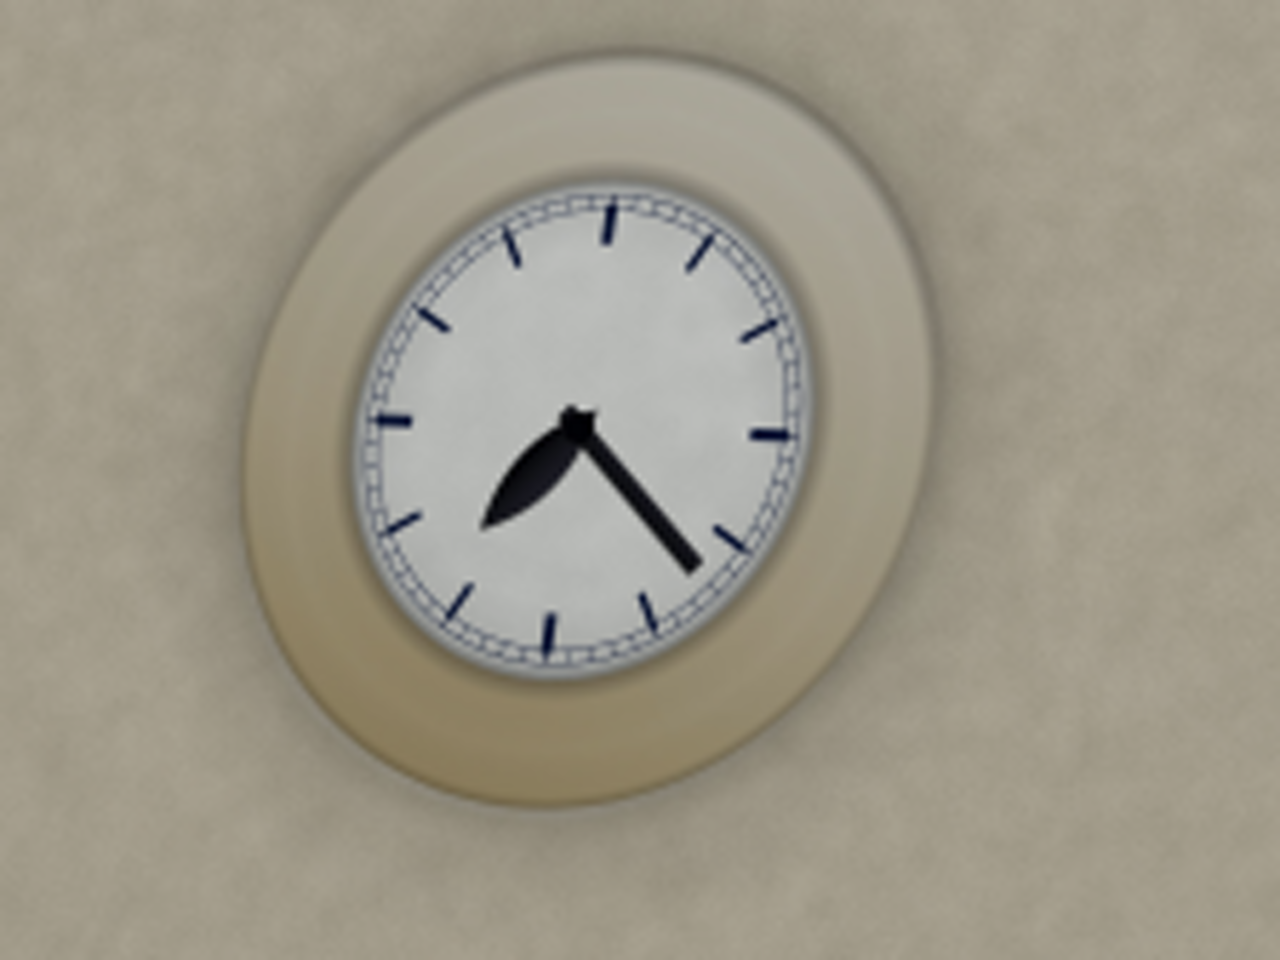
7:22
